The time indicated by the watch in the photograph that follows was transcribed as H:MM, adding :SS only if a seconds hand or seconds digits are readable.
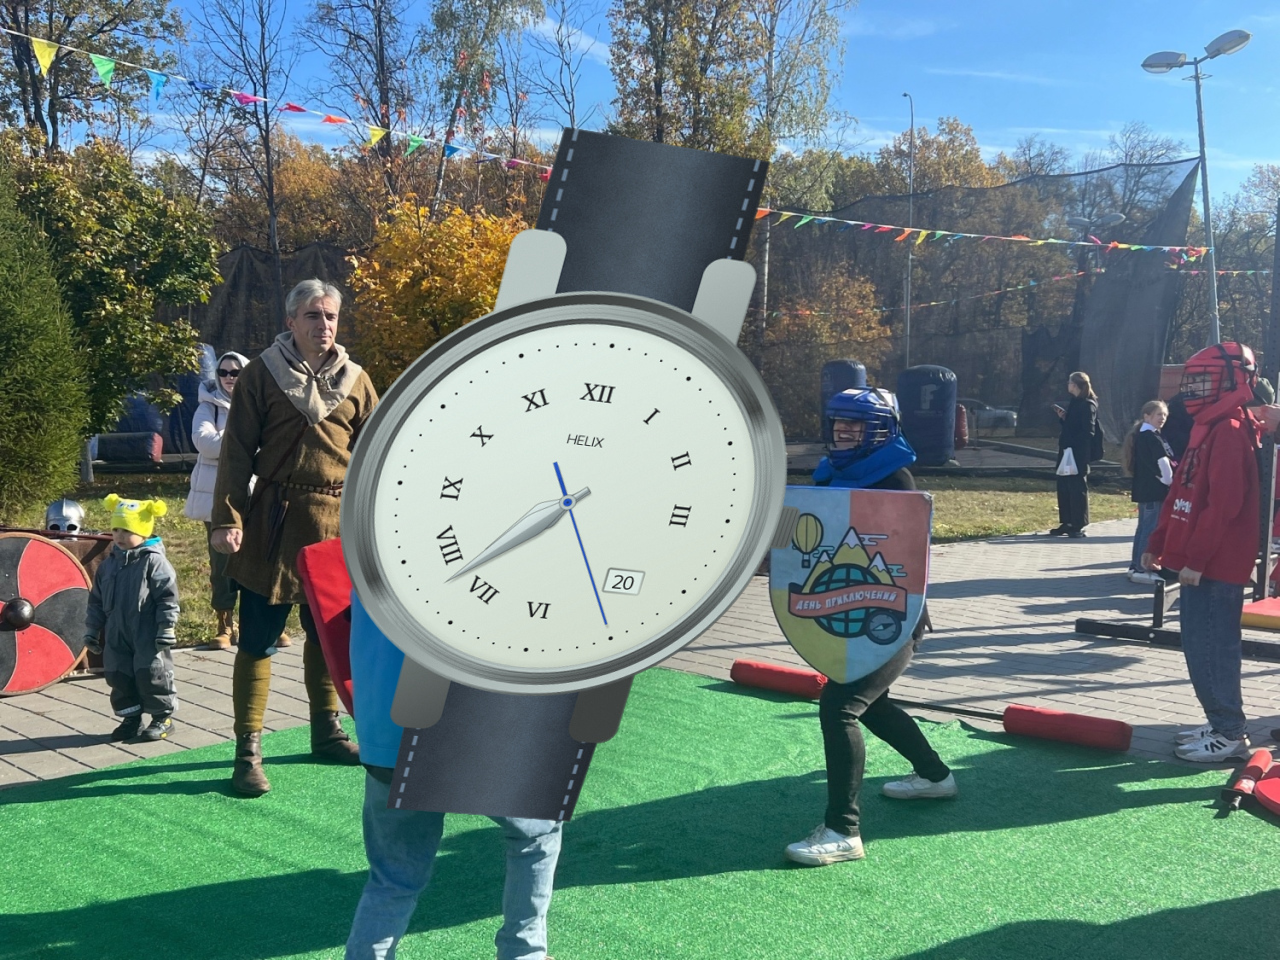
7:37:25
